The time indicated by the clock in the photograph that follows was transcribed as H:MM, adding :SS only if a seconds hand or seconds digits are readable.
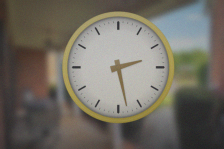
2:28
